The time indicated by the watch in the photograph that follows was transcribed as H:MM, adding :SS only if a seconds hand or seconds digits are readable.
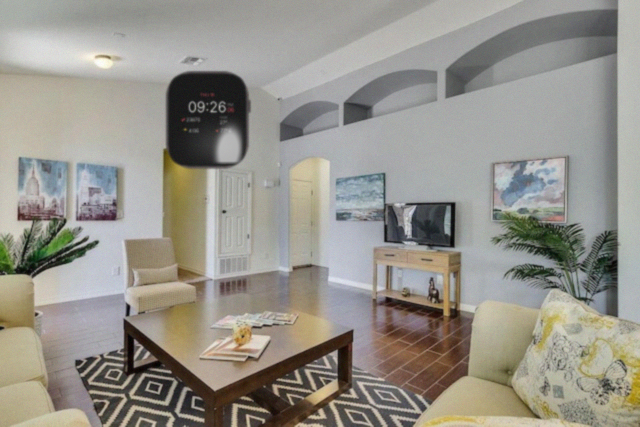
9:26
